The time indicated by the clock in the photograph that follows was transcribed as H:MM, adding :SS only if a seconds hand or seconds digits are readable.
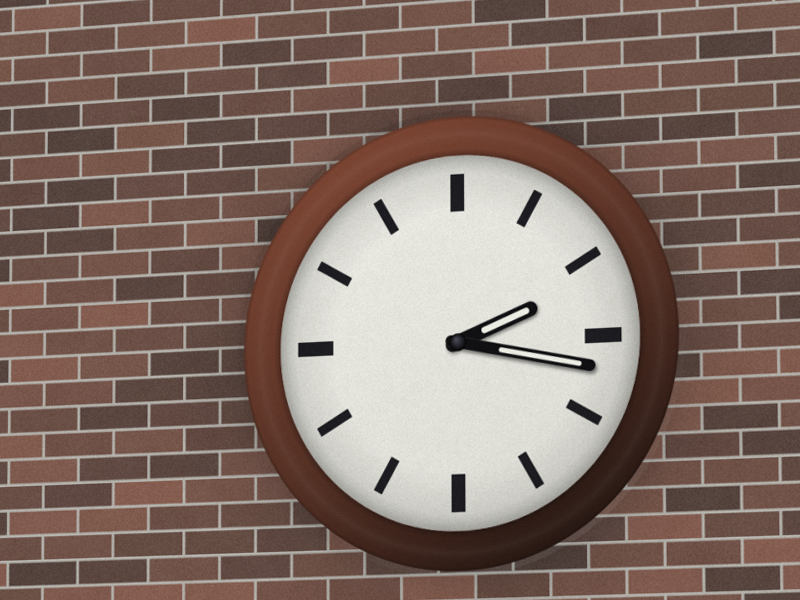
2:17
